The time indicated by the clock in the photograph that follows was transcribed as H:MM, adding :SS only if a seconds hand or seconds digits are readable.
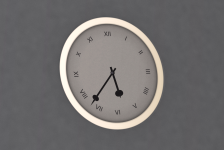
5:37
